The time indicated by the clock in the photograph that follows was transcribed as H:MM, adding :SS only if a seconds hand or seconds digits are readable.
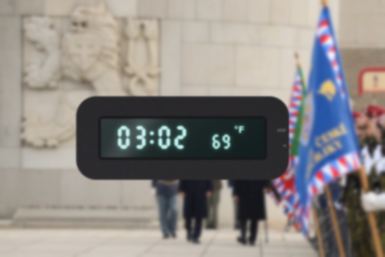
3:02
